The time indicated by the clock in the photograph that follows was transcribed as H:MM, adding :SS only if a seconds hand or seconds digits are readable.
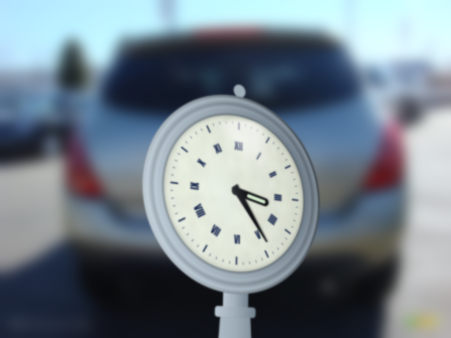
3:24
